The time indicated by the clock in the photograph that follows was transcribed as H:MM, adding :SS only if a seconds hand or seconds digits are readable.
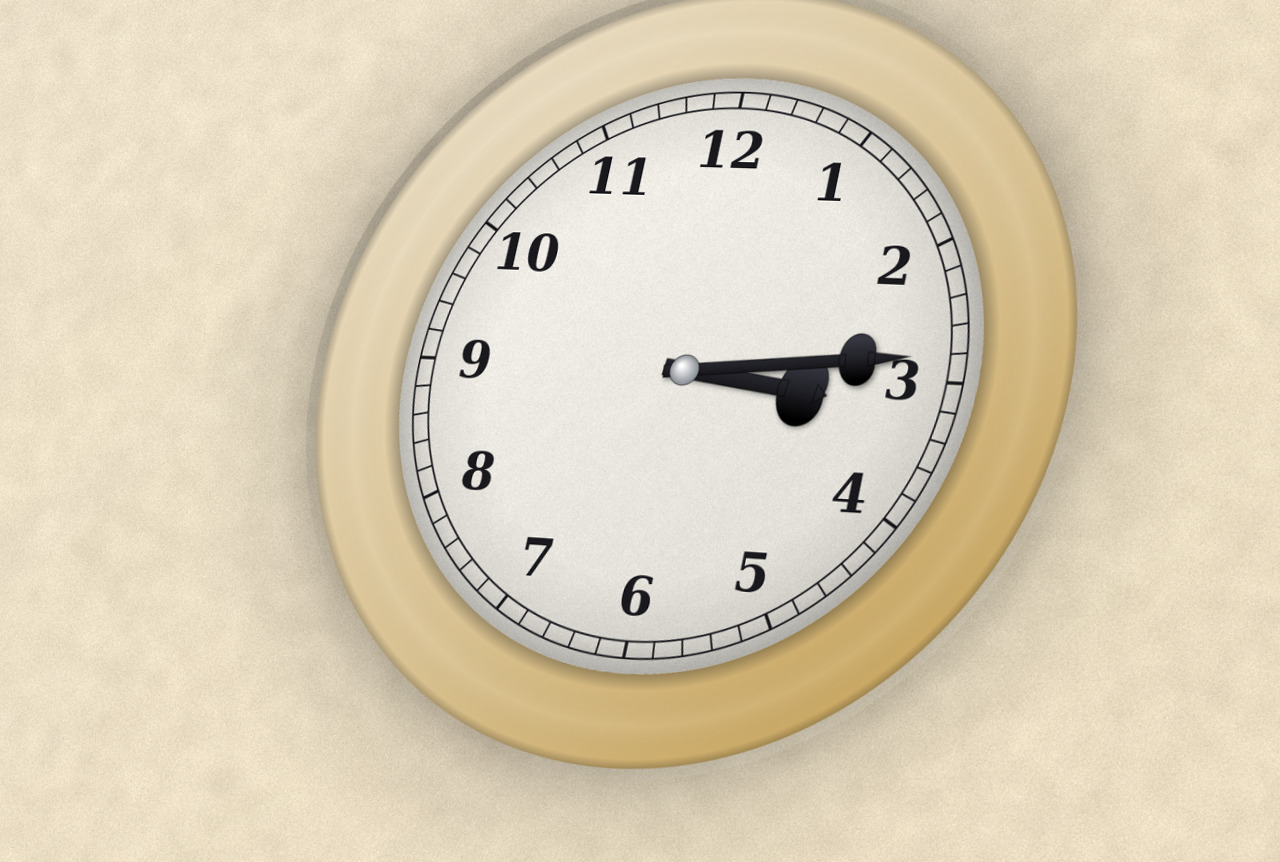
3:14
